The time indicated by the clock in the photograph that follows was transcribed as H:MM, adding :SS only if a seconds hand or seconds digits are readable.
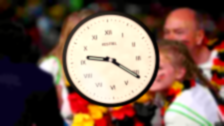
9:21
